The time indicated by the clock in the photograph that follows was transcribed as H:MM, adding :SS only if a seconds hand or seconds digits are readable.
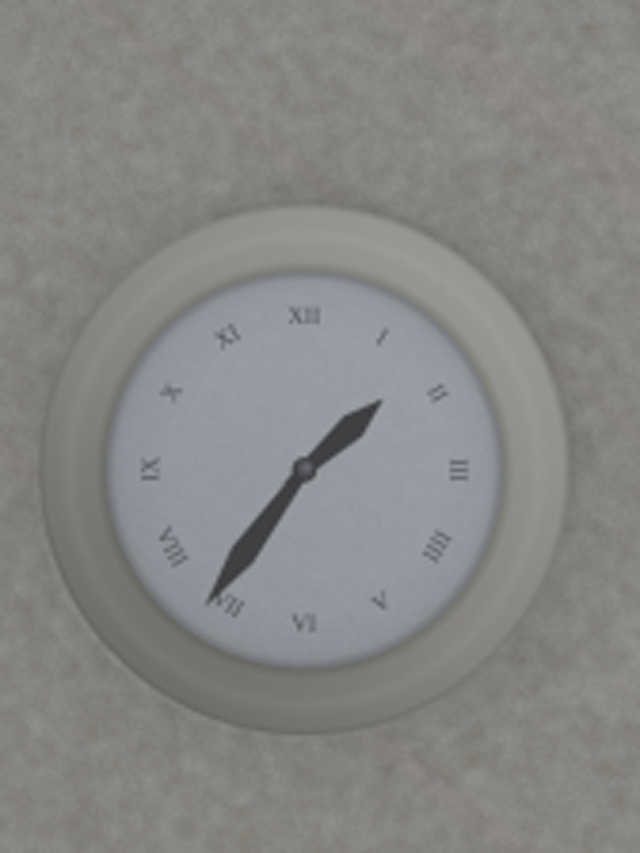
1:36
